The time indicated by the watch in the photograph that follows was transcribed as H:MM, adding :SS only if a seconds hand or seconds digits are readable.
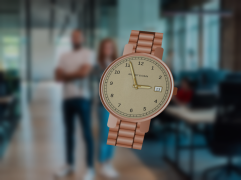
2:56
